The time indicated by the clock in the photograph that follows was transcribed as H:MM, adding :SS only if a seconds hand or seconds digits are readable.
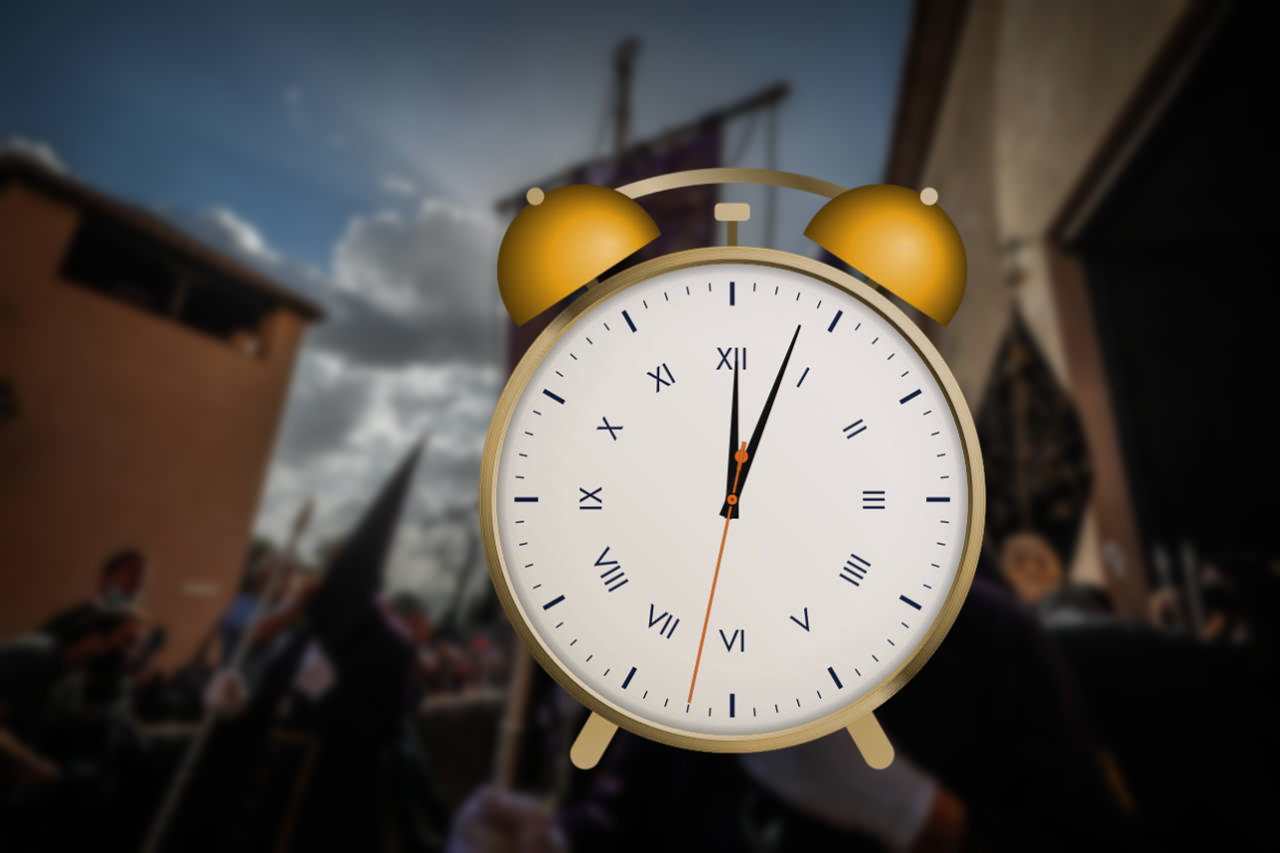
12:03:32
